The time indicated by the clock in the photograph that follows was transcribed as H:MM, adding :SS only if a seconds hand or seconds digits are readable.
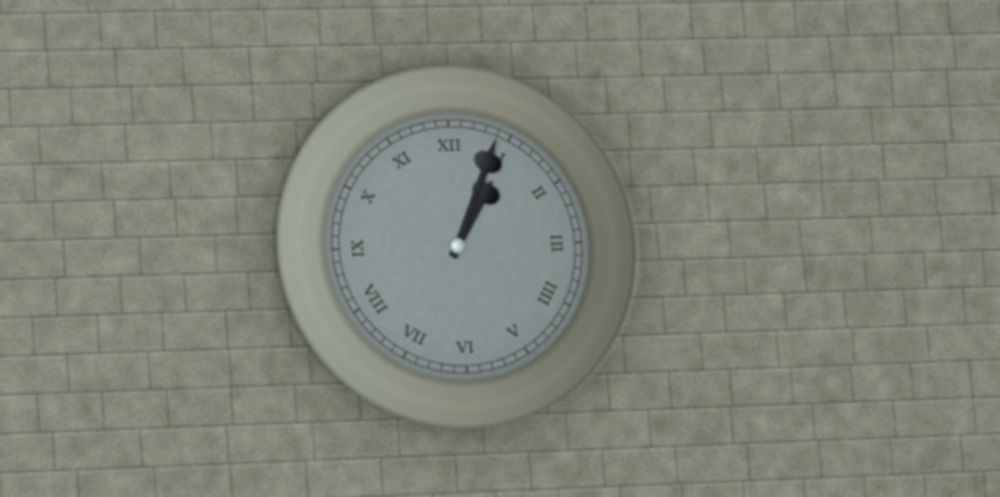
1:04
